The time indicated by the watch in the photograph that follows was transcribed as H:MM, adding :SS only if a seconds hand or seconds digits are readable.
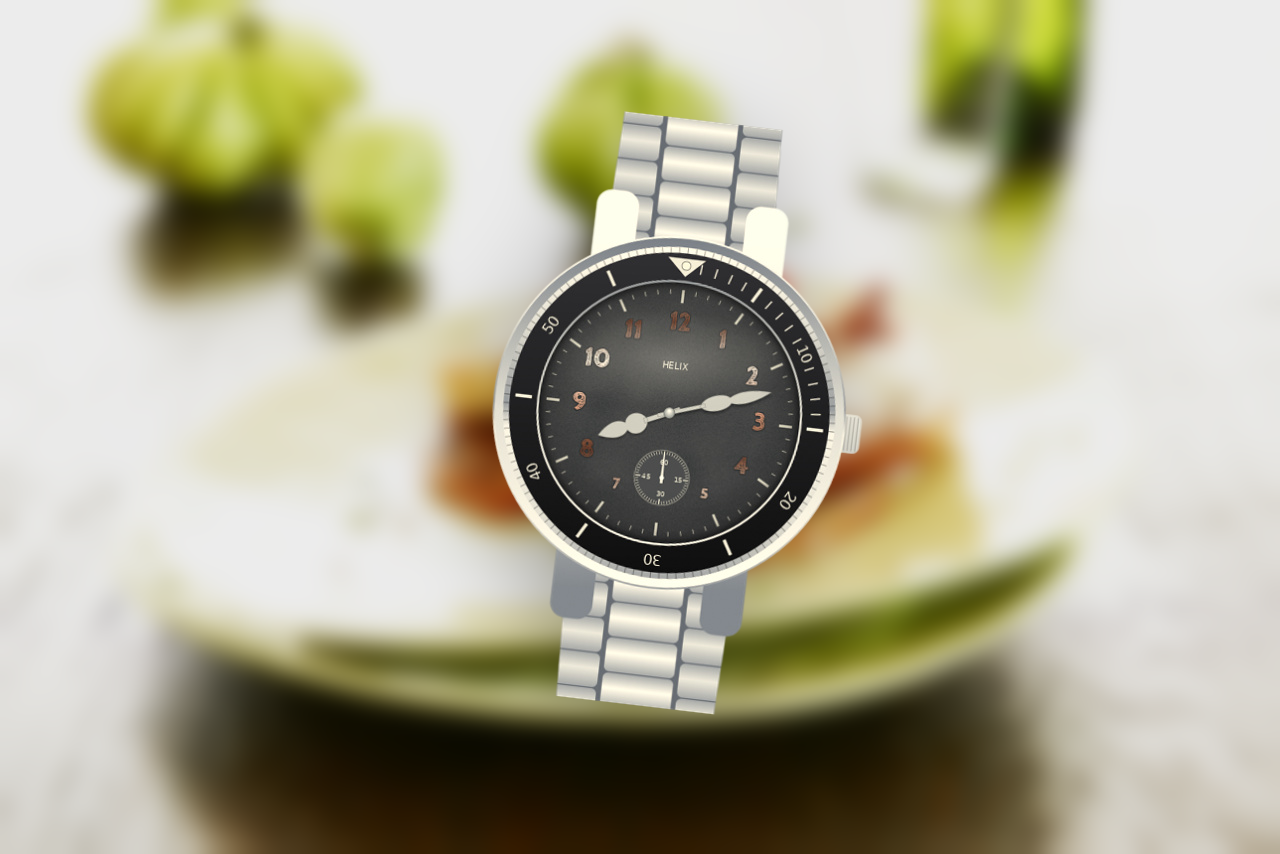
8:12
